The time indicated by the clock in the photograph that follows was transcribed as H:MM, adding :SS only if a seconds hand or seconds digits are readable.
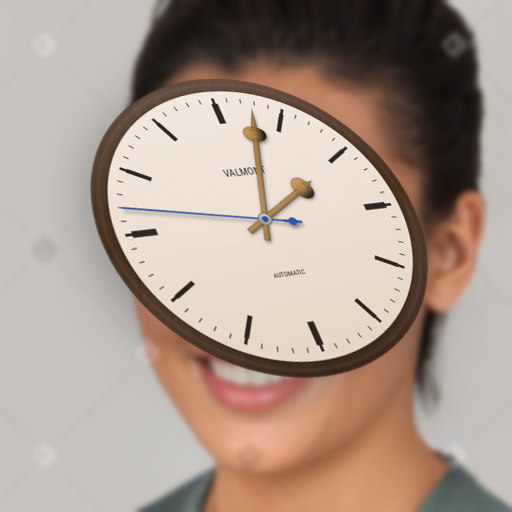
2:02:47
